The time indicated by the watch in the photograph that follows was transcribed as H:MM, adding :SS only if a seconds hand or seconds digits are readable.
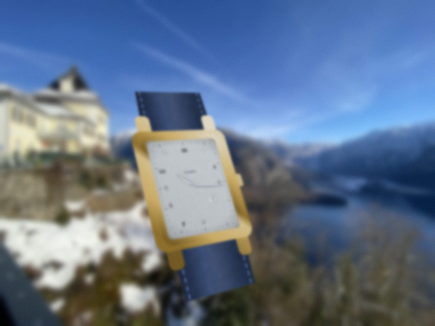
10:16
